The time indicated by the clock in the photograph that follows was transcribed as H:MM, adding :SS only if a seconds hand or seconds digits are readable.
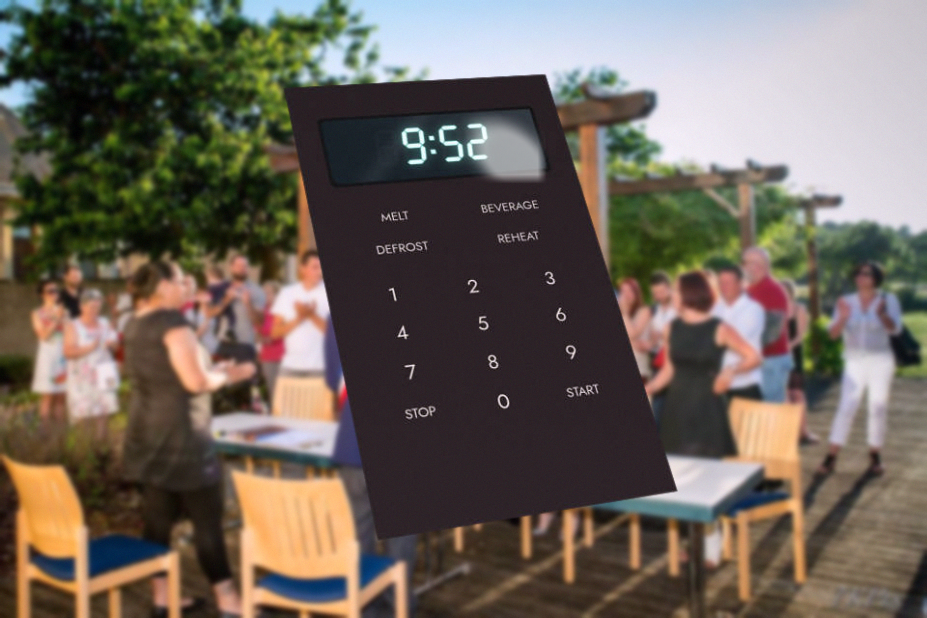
9:52
